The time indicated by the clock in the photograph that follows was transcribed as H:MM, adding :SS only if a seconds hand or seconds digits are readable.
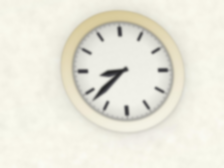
8:38
